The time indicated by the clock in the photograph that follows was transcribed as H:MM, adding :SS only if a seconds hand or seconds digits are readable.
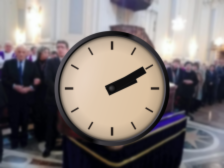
2:10
